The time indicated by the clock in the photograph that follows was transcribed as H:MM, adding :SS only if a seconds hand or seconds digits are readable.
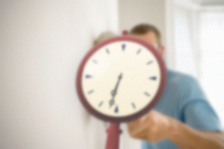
6:32
